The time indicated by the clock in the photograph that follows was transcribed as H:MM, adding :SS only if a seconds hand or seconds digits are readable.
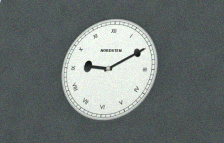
9:10
